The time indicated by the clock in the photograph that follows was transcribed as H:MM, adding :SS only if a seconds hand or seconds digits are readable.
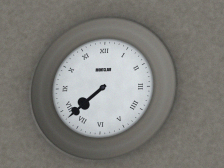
7:38
